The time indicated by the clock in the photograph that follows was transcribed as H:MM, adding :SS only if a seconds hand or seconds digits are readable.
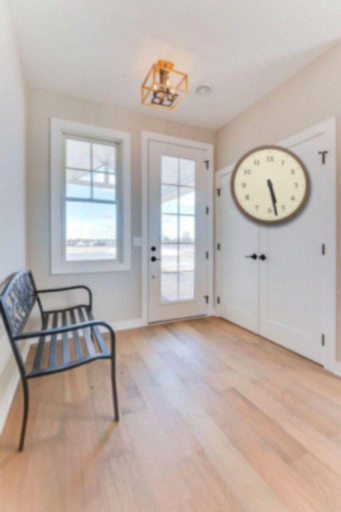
5:28
